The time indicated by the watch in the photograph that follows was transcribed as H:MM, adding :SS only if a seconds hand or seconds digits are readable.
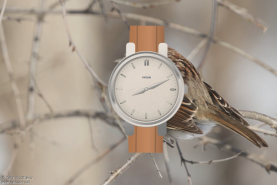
8:11
